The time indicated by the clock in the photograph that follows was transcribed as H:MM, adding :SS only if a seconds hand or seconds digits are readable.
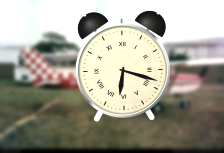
6:18
